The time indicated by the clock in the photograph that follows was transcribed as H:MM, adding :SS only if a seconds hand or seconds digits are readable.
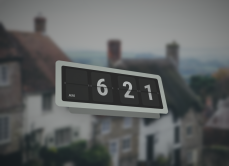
6:21
